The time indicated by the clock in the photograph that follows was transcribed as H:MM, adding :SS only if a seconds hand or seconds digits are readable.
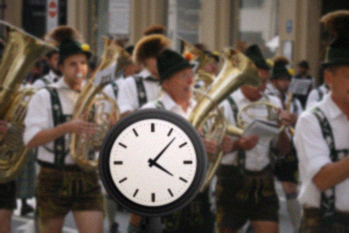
4:07
